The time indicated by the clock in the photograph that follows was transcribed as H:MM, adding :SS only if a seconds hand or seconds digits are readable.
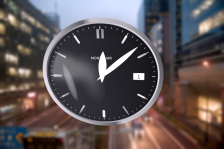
12:08
